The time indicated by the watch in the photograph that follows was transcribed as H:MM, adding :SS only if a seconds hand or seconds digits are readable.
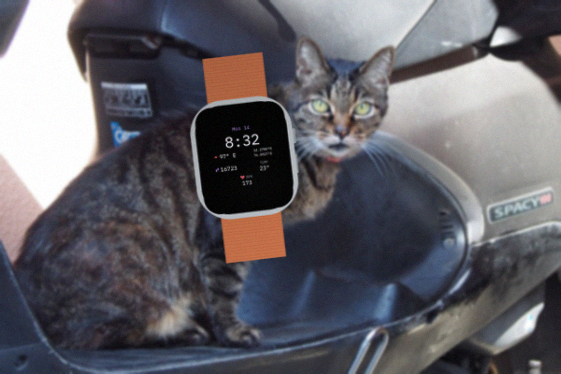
8:32
